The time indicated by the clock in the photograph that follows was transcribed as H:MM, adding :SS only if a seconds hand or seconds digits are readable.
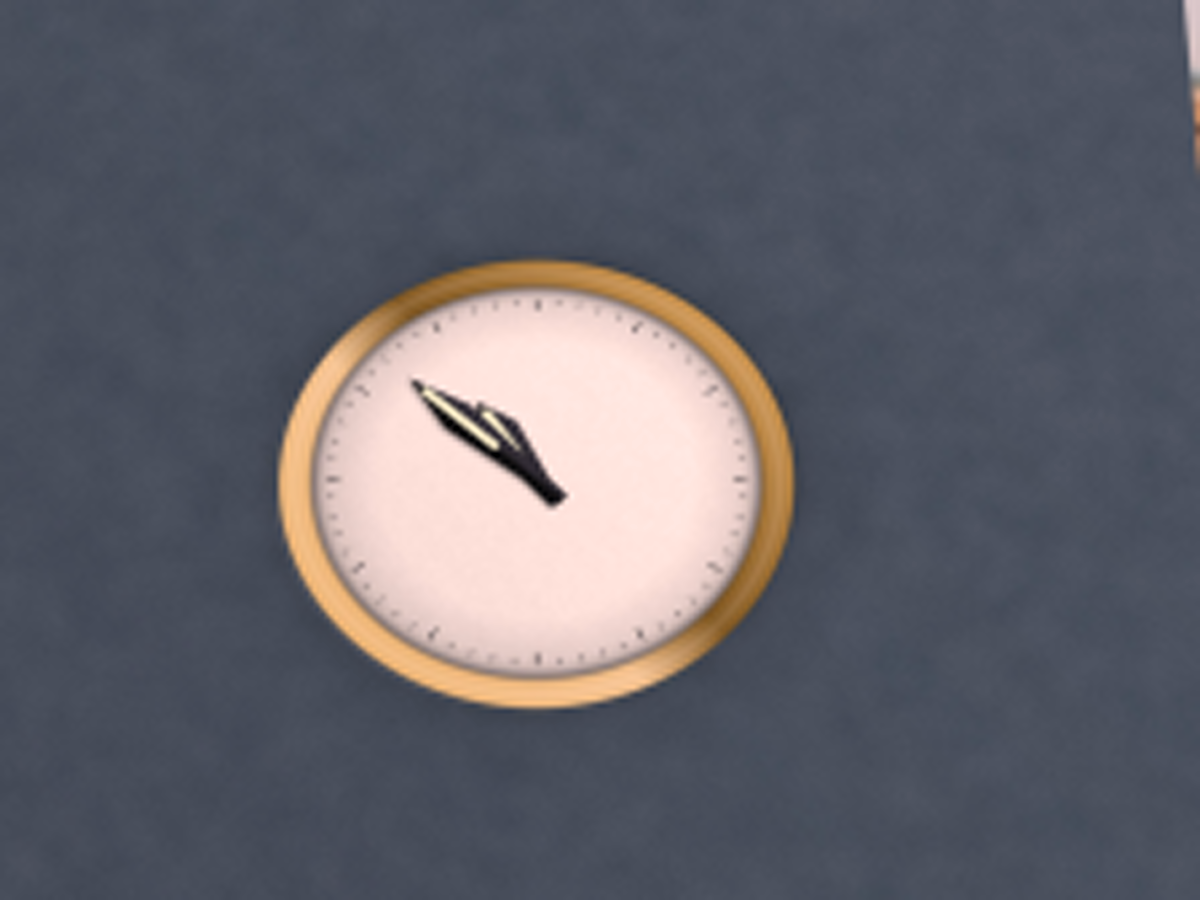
10:52
